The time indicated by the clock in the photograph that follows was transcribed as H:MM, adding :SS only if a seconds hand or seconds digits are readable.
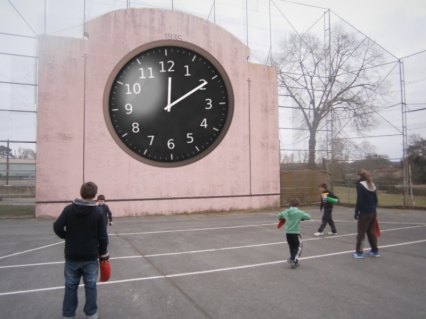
12:10
